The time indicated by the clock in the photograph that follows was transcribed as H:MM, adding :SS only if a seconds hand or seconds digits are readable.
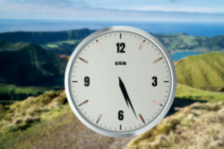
5:26
